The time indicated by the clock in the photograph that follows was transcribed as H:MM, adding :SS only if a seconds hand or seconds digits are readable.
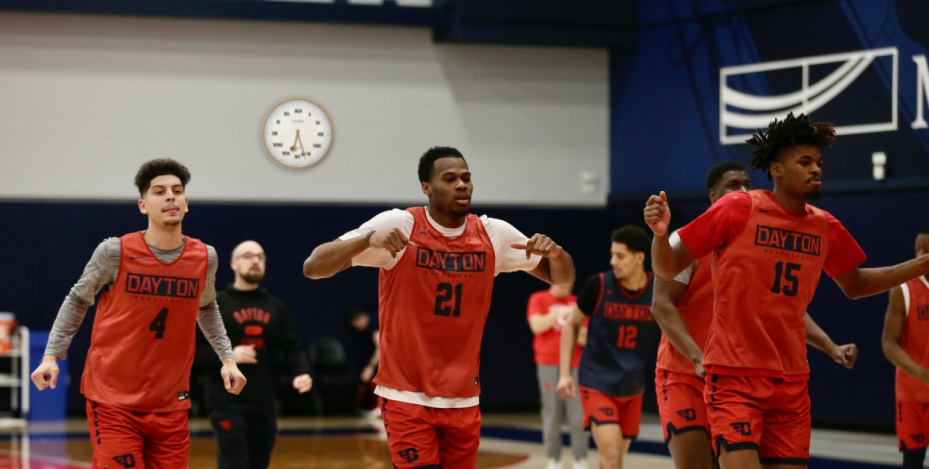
6:27
